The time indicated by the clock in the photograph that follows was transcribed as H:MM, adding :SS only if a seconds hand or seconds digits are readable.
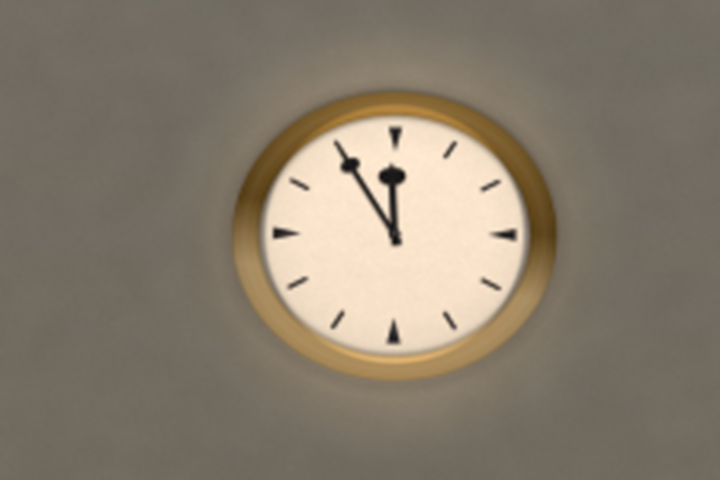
11:55
